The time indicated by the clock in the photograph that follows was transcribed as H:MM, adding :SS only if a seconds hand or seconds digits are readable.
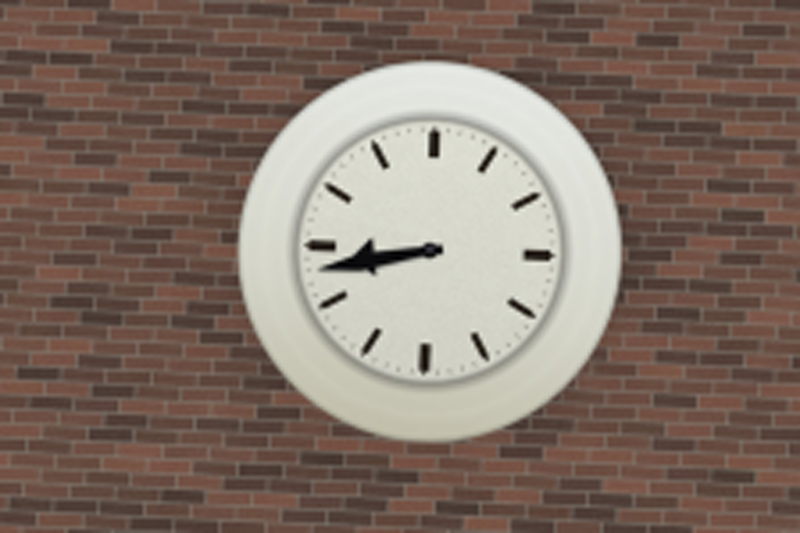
8:43
